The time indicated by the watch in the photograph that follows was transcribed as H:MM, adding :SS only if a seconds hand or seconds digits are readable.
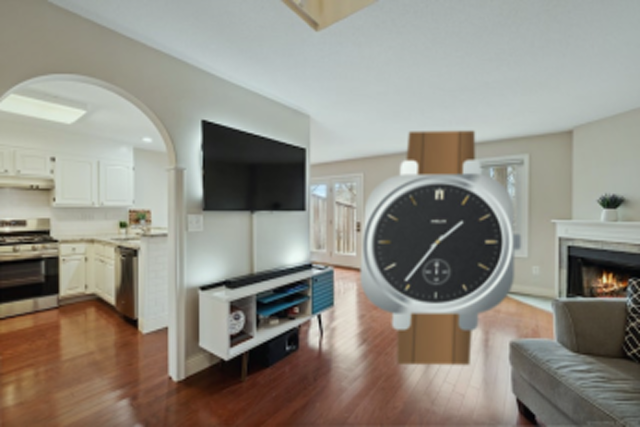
1:36
